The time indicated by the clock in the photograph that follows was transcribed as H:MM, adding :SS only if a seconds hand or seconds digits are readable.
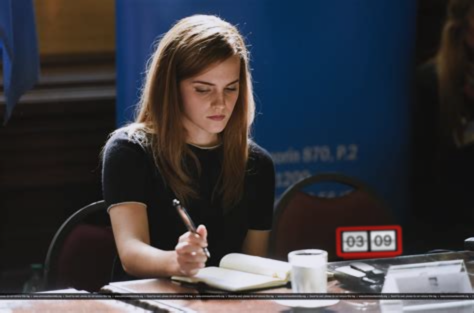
3:09
